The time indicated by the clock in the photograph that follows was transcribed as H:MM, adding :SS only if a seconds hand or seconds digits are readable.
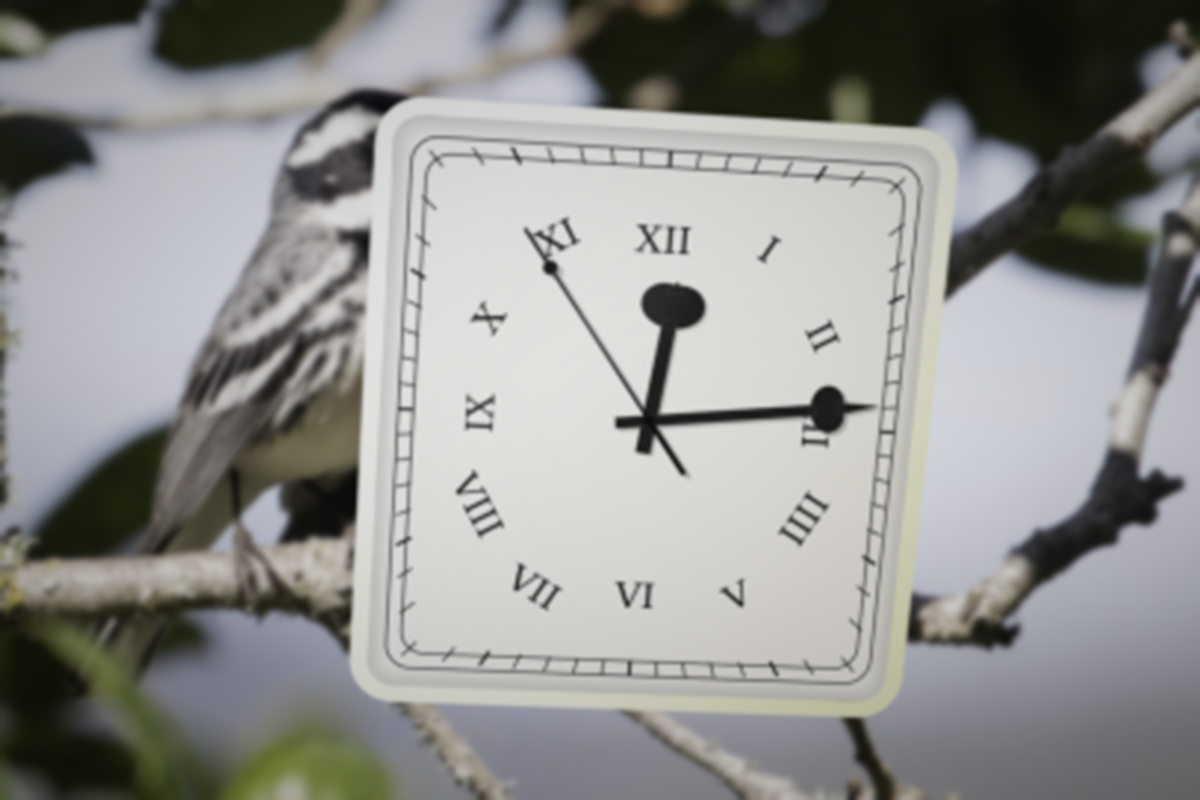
12:13:54
